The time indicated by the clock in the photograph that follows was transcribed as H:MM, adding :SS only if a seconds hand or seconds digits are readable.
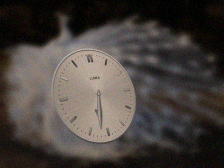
6:32
